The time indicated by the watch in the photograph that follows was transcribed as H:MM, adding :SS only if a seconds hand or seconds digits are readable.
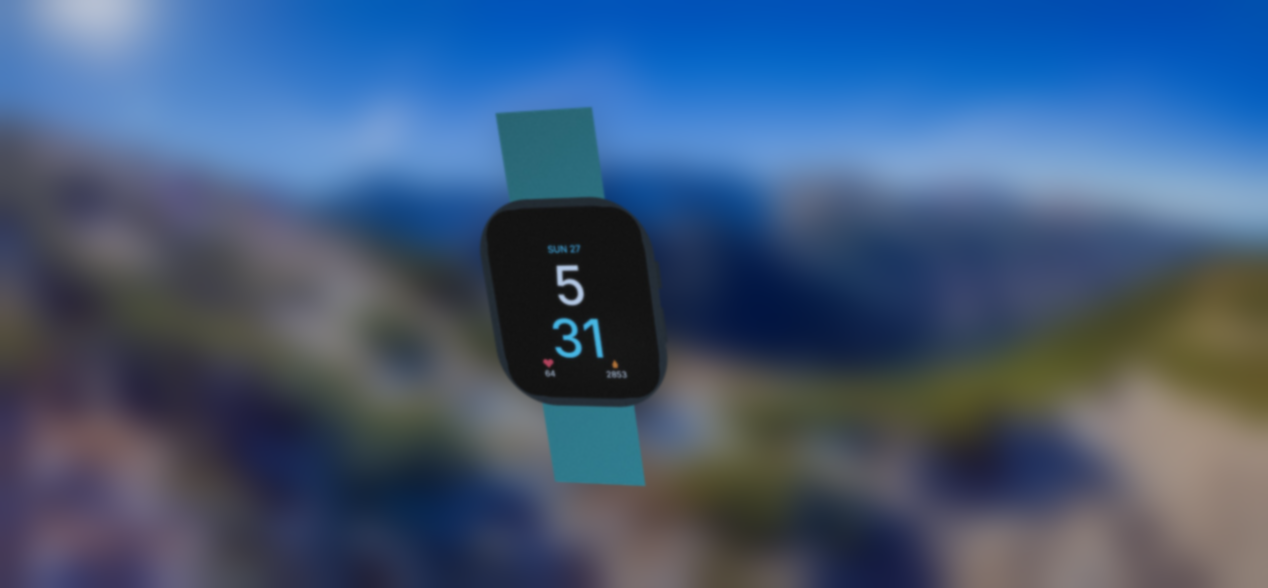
5:31
